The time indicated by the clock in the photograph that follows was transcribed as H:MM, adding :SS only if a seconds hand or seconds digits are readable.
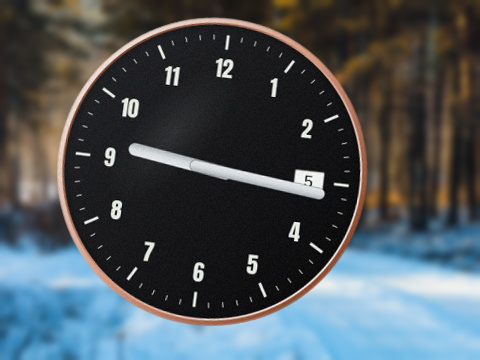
9:16
